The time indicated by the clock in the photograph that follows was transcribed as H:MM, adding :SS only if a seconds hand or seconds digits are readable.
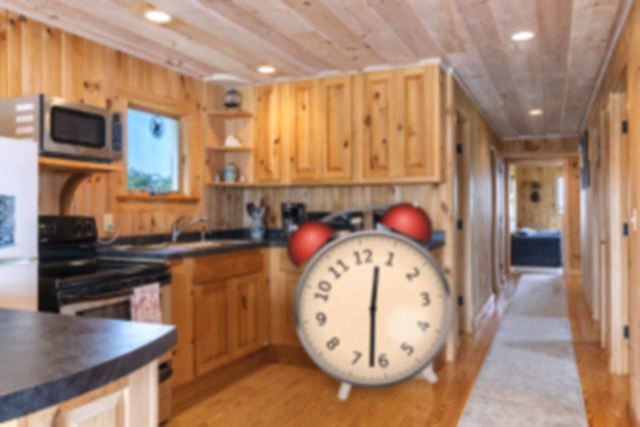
12:32
